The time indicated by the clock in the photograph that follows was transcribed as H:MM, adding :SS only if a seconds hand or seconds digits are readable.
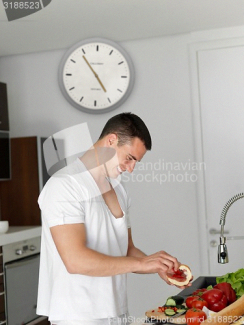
4:54
